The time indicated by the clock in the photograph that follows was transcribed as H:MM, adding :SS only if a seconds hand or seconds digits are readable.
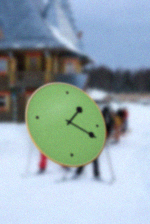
1:19
